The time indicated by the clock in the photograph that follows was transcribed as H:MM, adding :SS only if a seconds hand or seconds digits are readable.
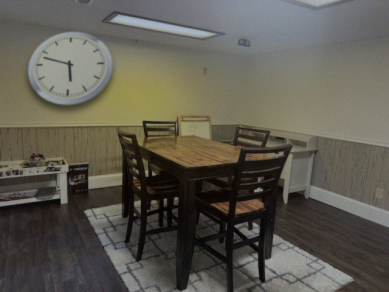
5:48
